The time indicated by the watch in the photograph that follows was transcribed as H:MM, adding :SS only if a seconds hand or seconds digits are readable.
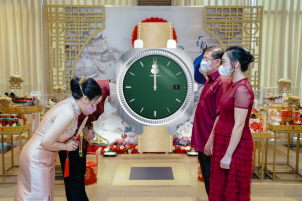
12:00
